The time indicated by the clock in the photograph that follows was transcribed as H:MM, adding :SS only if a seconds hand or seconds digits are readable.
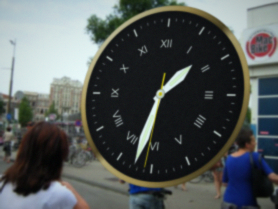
1:32:31
